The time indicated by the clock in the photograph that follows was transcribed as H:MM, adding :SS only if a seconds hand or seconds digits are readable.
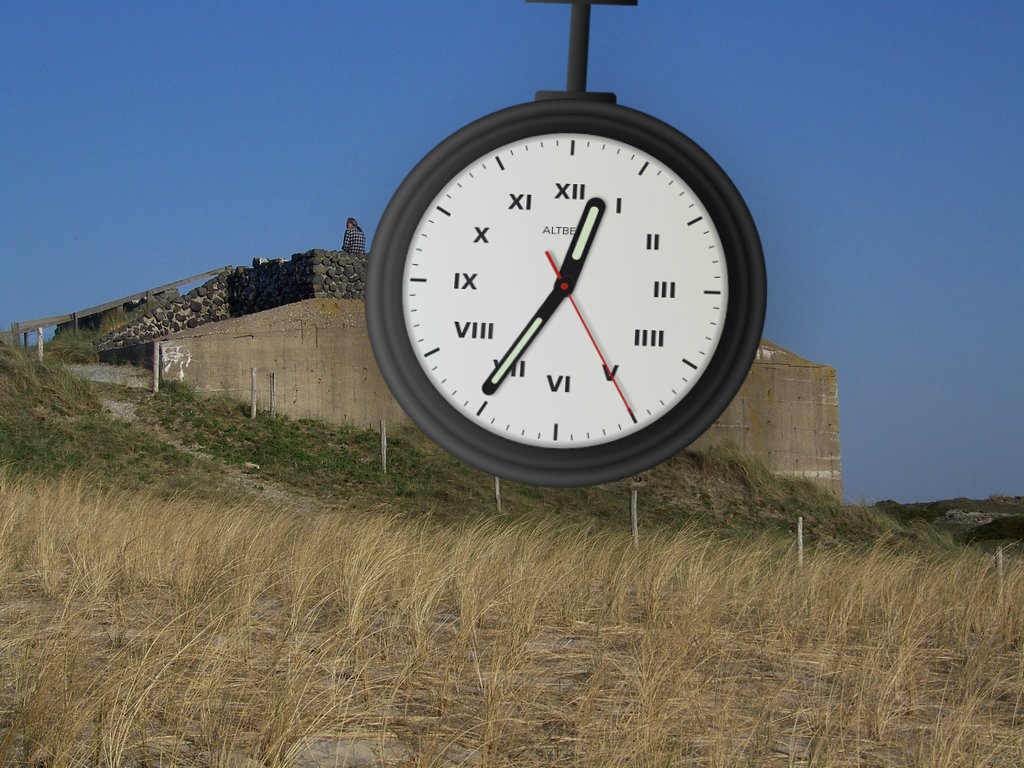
12:35:25
